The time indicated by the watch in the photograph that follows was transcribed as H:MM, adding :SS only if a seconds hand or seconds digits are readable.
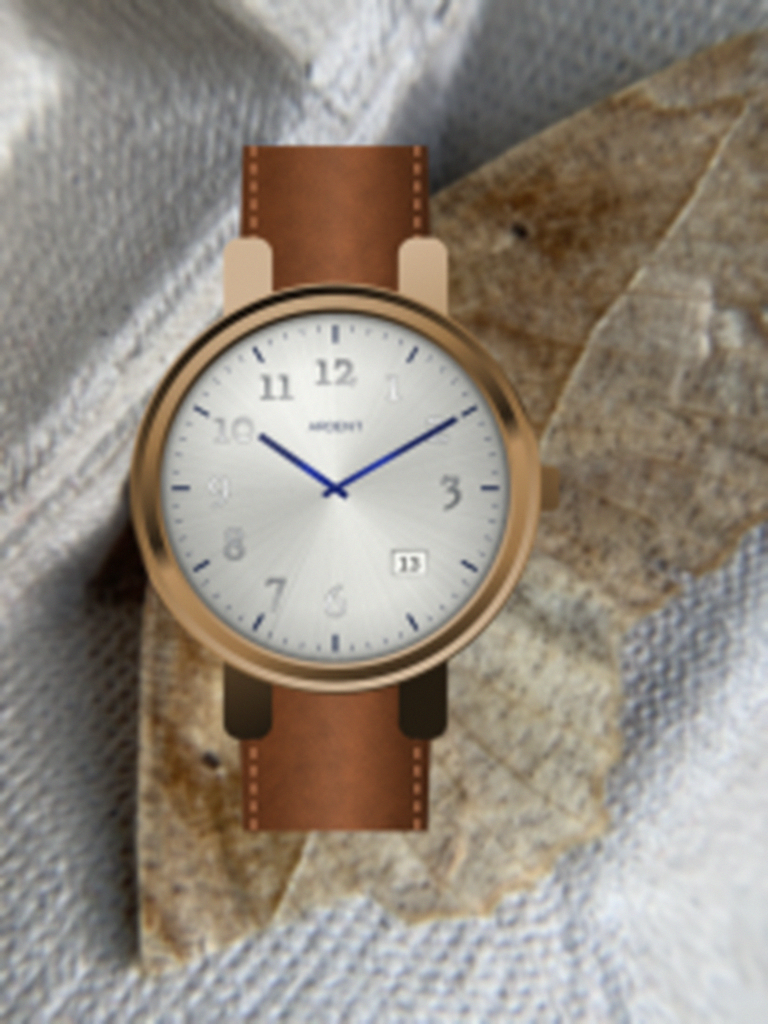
10:10
